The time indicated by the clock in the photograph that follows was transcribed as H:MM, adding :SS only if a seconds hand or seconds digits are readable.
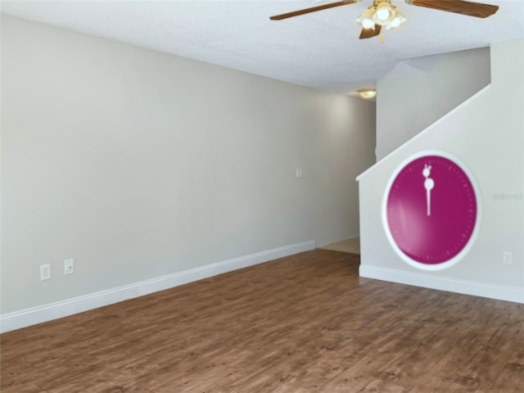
11:59
